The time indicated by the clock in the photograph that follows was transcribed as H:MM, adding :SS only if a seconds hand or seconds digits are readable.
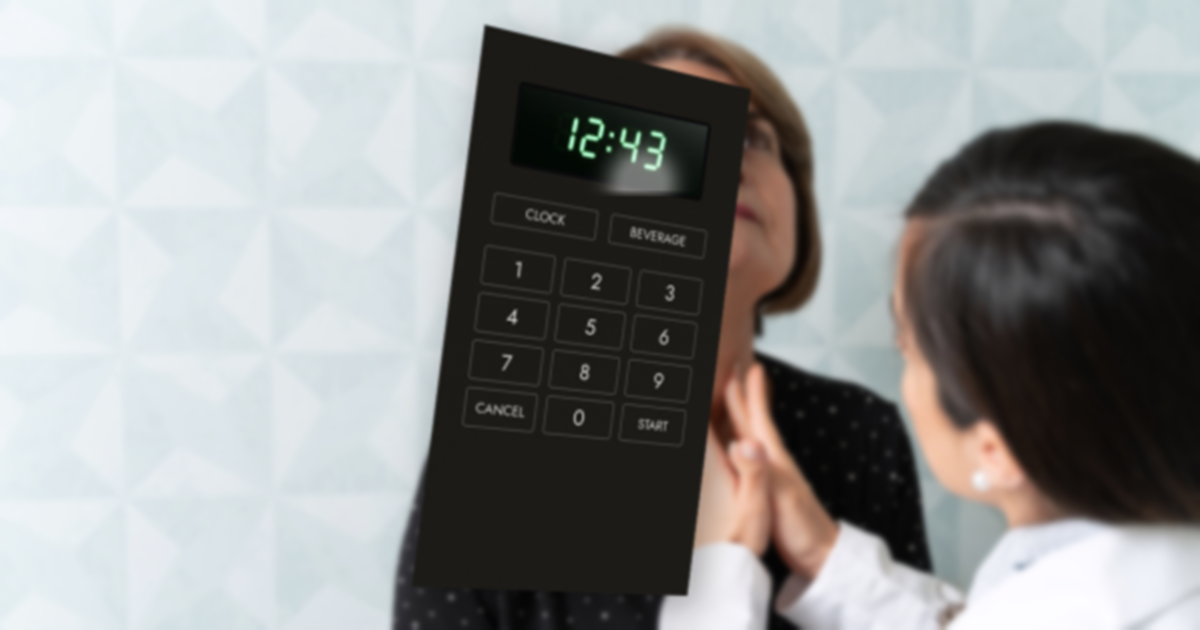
12:43
